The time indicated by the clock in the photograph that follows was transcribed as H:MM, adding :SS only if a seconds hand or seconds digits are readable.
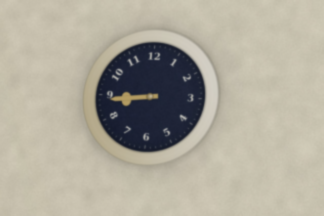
8:44
